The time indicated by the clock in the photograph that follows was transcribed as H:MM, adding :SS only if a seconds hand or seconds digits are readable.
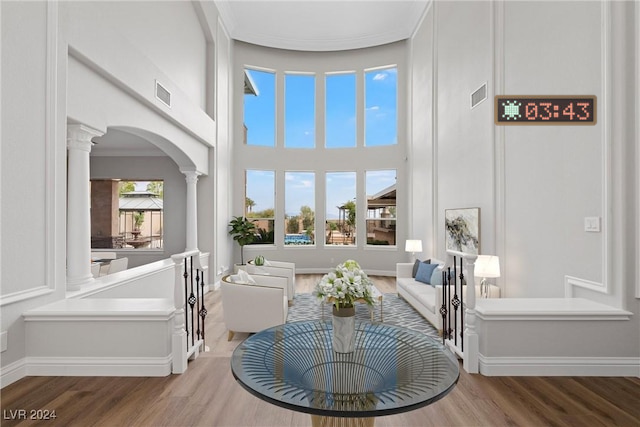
3:43
